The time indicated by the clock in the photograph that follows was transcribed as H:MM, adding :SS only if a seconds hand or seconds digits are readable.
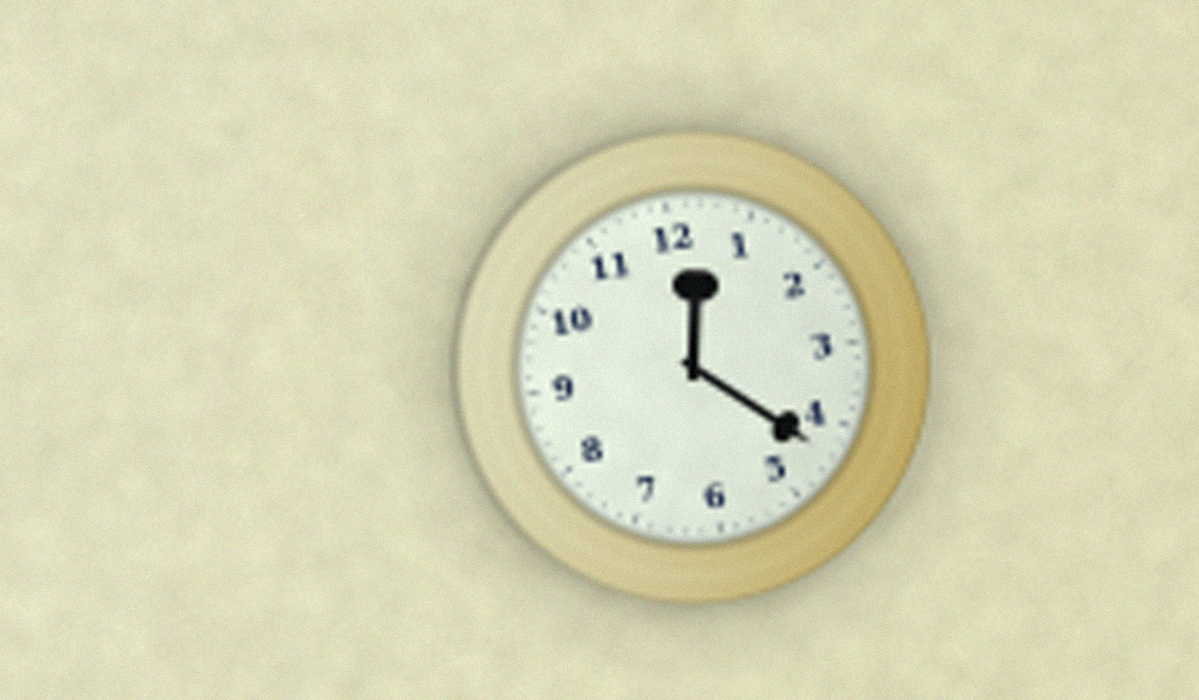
12:22
